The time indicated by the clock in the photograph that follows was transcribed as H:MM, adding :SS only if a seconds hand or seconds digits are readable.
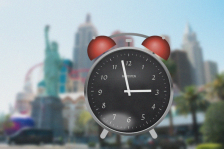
2:58
